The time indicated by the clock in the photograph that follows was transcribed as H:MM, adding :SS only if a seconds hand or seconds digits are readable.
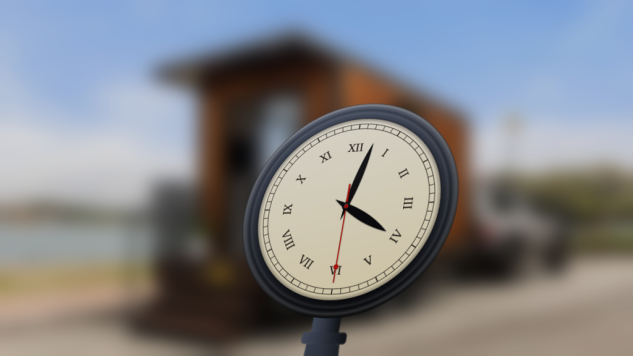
4:02:30
